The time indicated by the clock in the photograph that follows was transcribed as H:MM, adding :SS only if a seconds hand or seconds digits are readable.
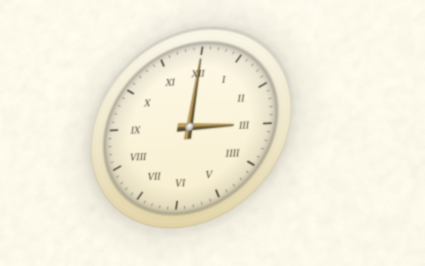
3:00
